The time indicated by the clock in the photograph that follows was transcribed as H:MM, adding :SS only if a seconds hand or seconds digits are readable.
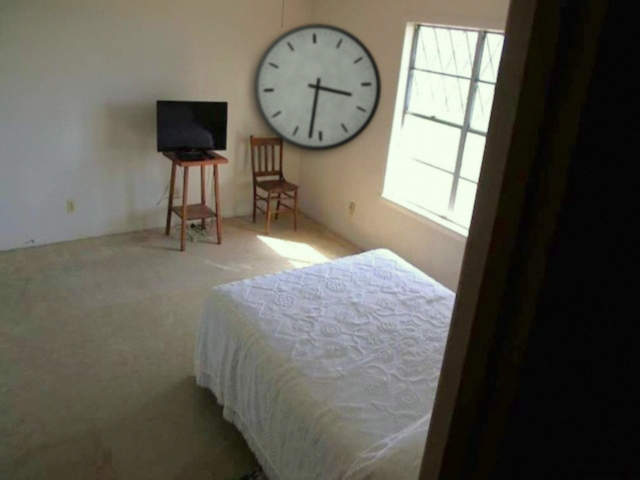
3:32
